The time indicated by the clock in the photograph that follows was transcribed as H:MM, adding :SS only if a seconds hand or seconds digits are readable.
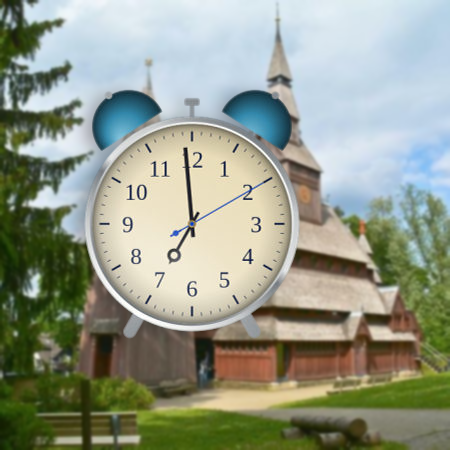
6:59:10
